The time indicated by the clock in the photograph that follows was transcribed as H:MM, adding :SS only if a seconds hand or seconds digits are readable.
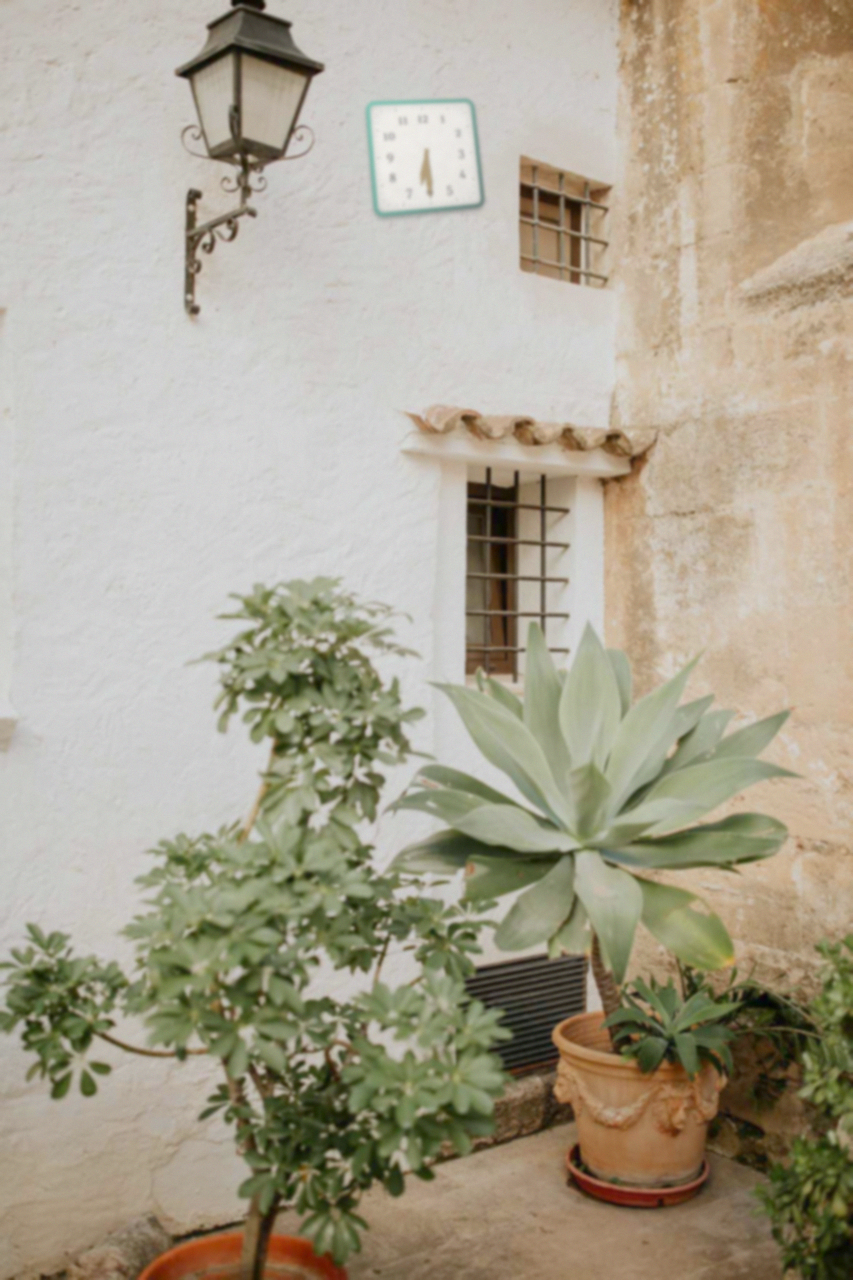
6:30
